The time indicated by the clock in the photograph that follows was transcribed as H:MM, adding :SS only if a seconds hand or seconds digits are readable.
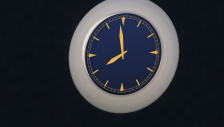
7:59
